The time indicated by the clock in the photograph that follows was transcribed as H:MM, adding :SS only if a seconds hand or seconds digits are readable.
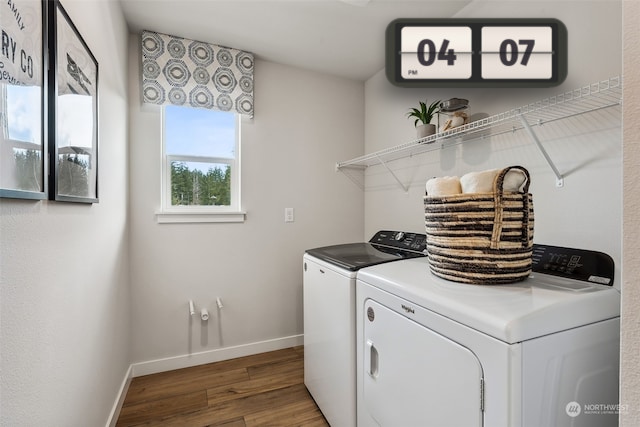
4:07
